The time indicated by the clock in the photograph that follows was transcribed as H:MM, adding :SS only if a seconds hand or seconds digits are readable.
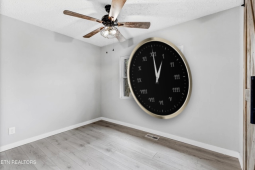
1:00
